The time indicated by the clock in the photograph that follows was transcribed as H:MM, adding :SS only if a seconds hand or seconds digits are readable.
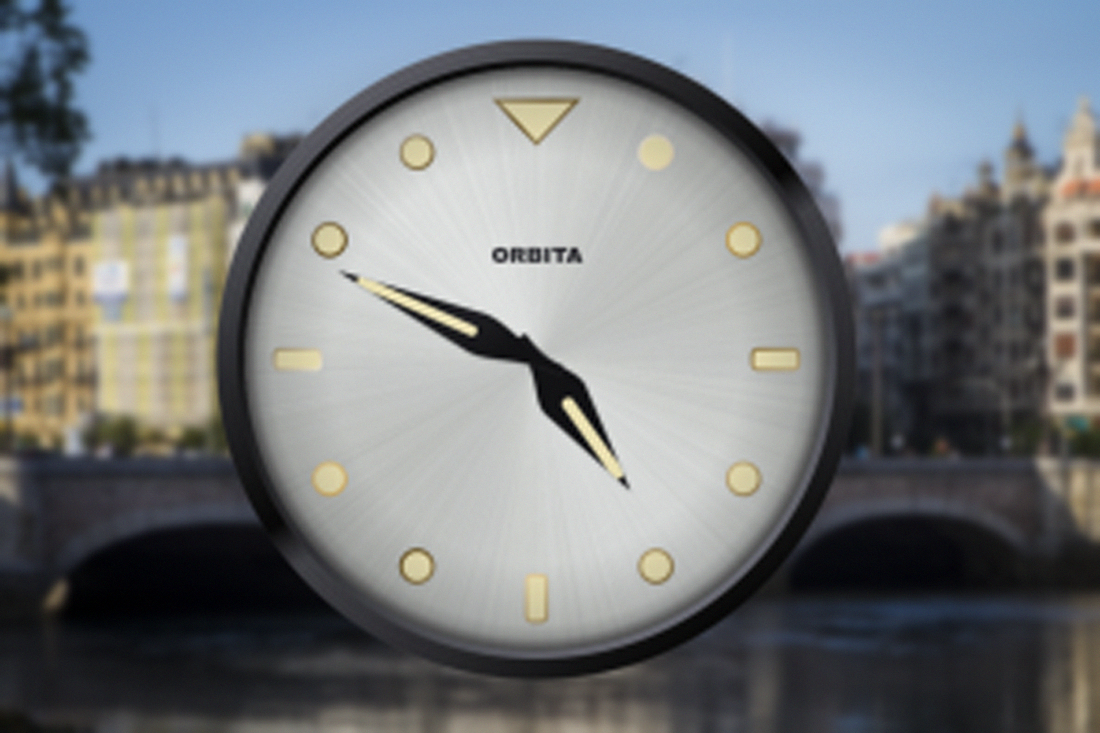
4:49
